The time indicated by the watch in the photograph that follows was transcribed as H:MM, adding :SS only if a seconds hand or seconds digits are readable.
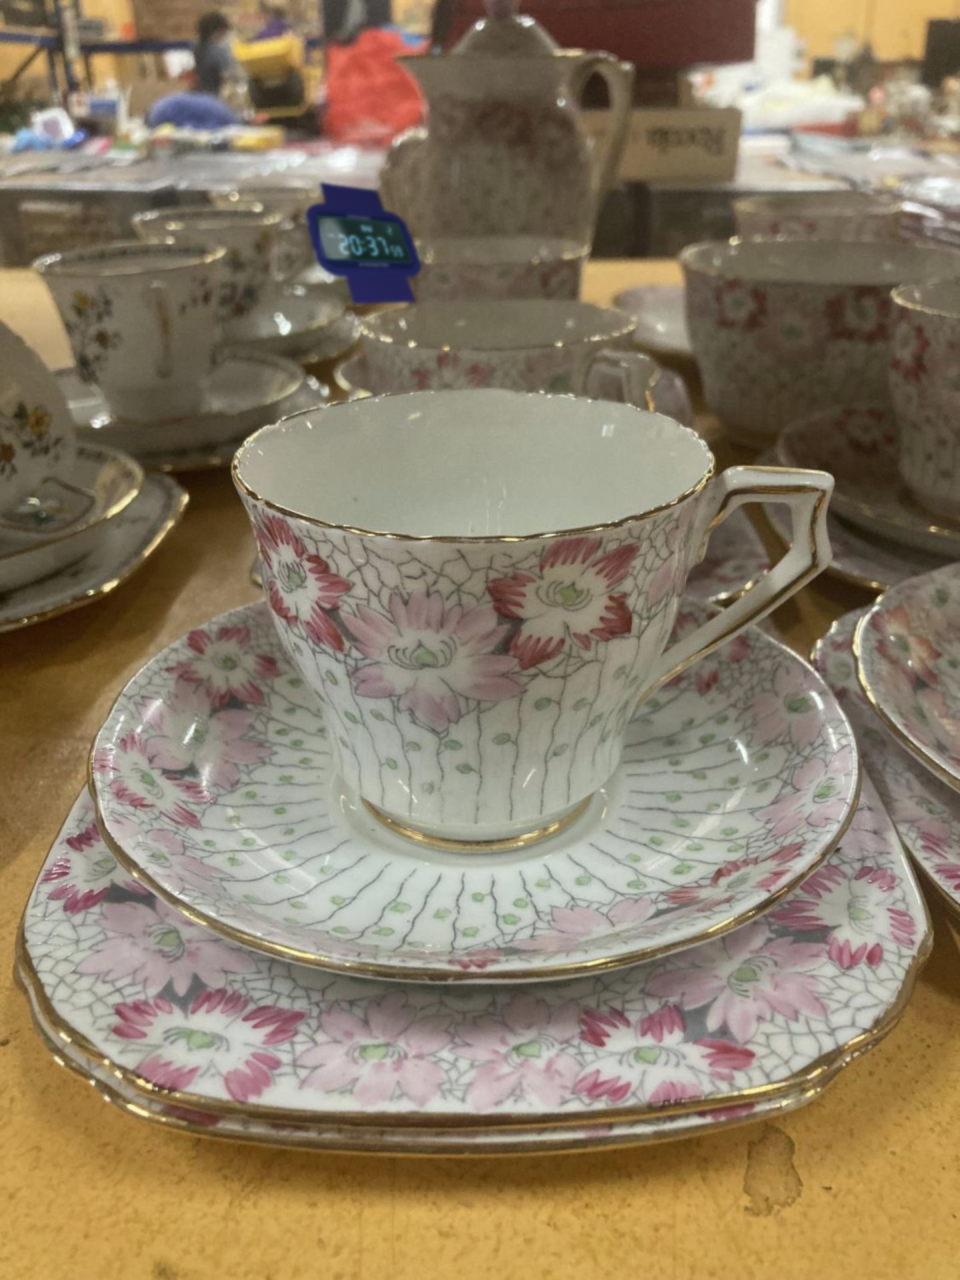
20:37
